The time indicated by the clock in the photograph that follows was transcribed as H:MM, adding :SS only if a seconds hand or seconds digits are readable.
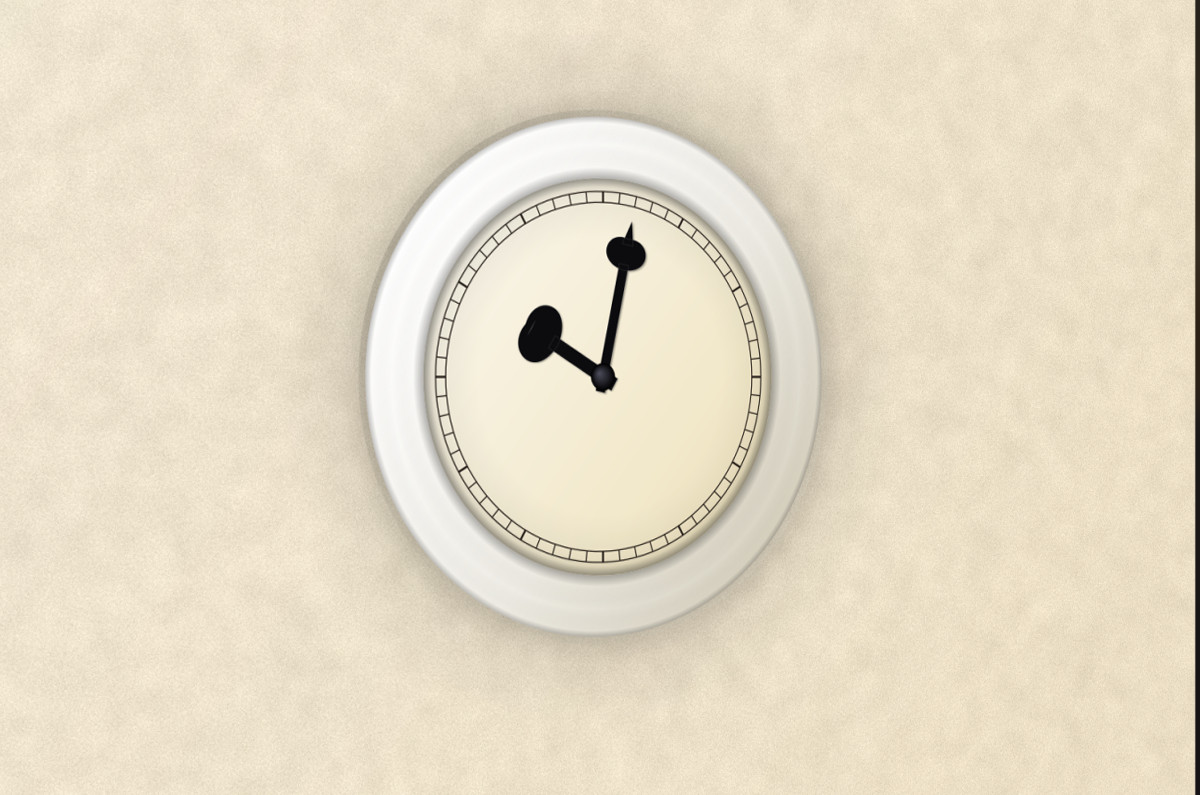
10:02
